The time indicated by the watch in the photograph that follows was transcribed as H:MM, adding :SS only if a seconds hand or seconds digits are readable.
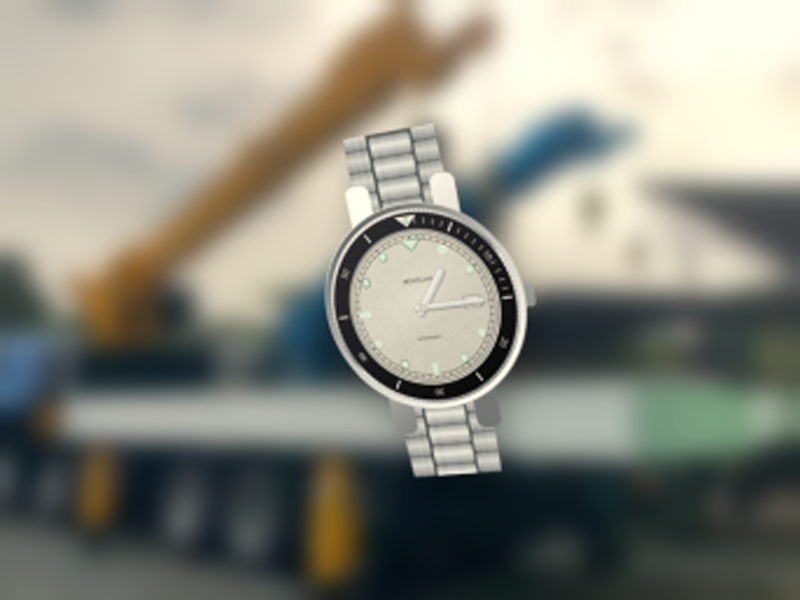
1:15
